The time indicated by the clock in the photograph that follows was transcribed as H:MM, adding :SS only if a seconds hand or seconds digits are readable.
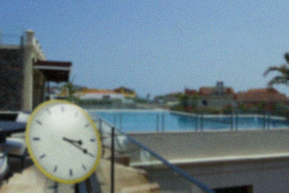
3:20
